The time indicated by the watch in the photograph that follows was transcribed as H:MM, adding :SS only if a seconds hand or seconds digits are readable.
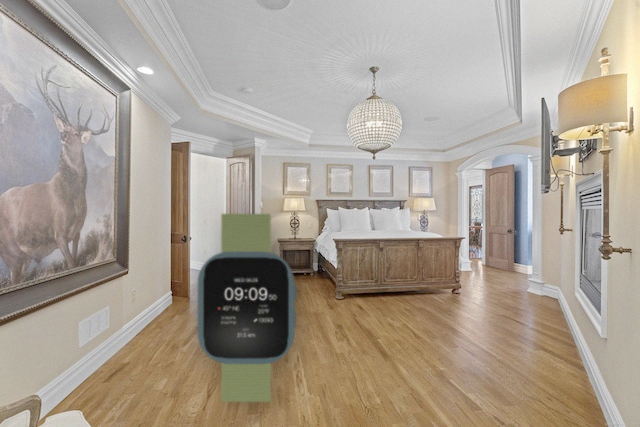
9:09
